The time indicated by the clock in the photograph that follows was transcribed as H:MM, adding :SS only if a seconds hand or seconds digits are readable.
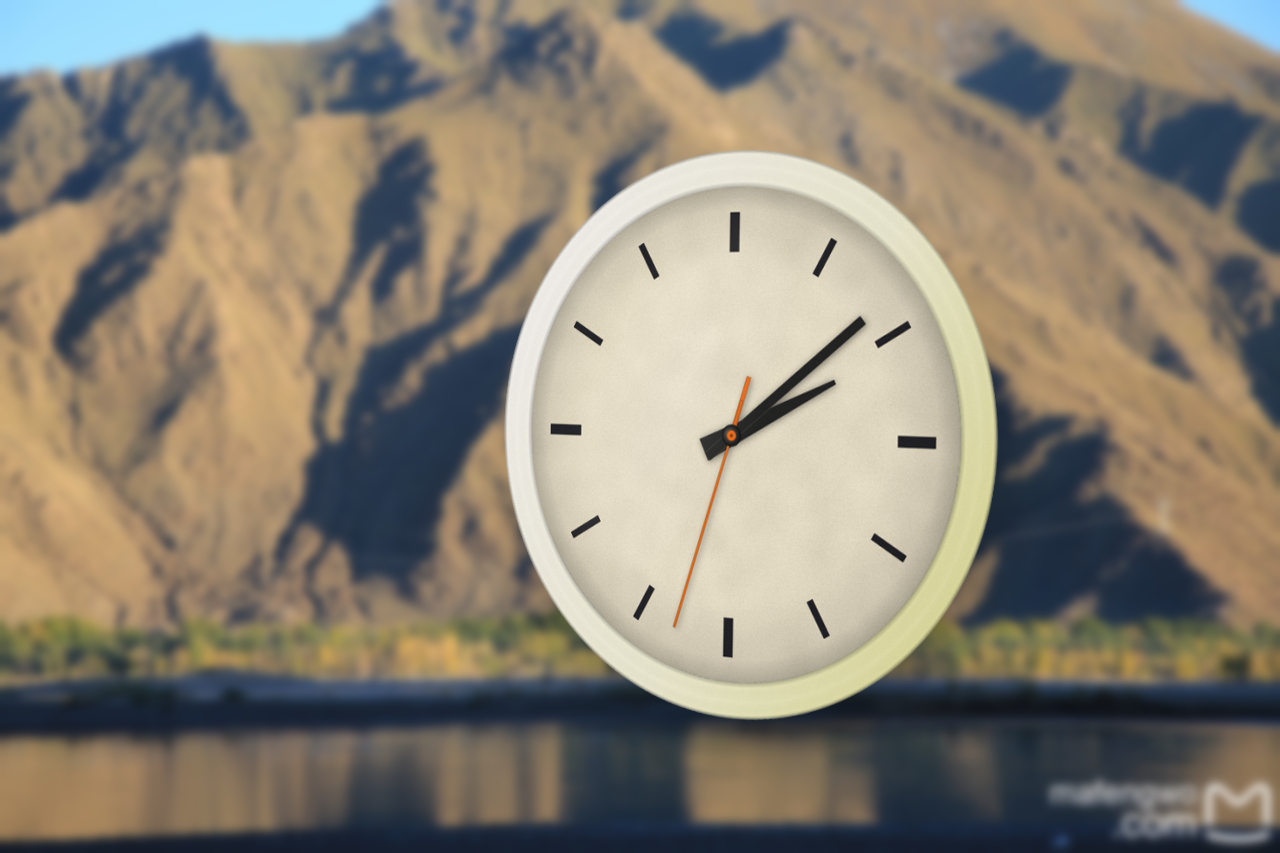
2:08:33
